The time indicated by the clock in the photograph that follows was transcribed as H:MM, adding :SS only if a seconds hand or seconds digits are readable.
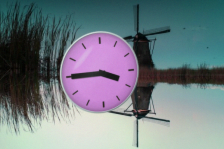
3:45
